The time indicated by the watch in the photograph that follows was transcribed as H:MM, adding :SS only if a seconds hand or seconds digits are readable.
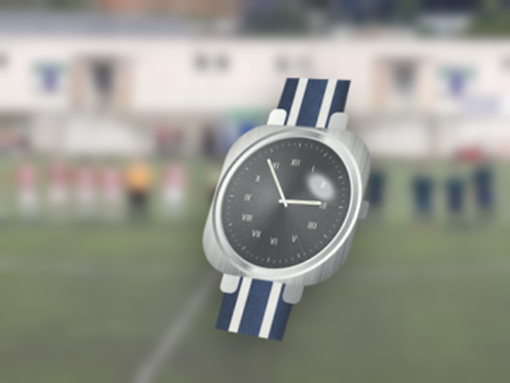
2:54
